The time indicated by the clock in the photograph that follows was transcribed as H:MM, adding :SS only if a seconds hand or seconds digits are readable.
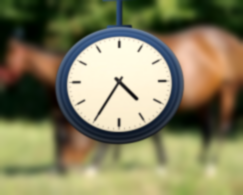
4:35
